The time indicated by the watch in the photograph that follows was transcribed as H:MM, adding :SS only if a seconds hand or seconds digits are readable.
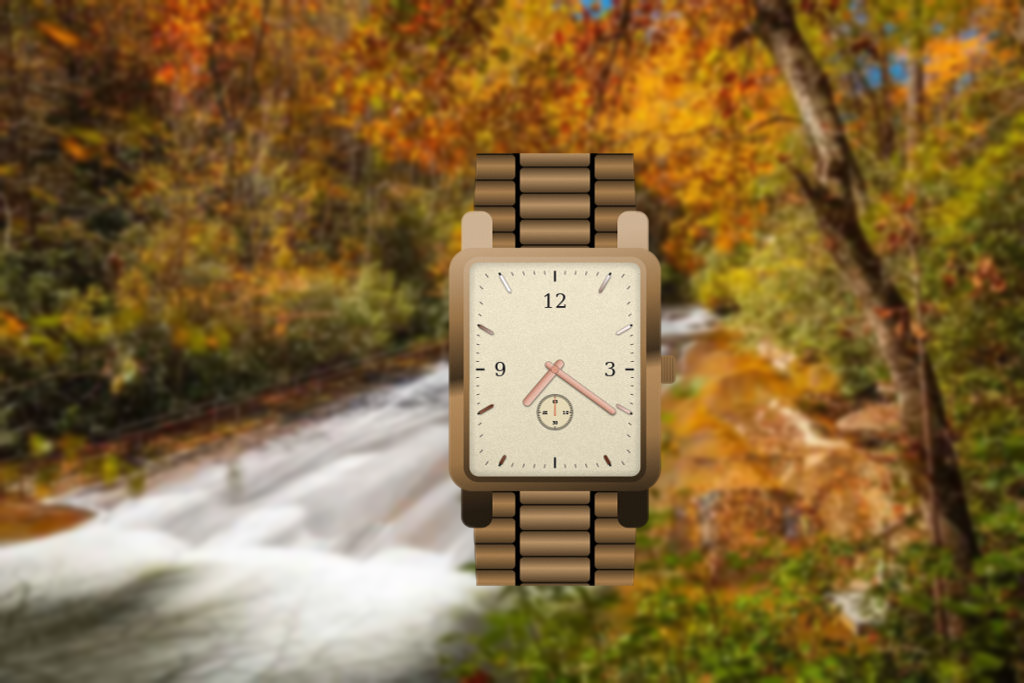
7:21
